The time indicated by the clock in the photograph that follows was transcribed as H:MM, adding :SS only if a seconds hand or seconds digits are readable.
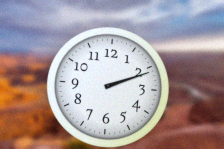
2:11
